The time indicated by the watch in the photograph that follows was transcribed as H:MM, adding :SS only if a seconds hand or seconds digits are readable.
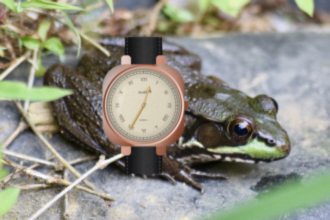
12:35
